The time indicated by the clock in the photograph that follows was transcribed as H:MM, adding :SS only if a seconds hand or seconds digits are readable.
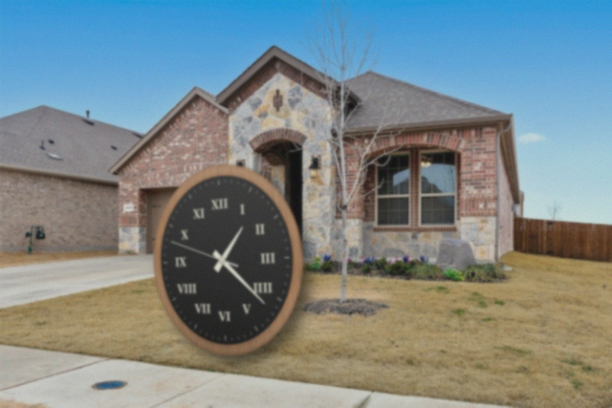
1:21:48
